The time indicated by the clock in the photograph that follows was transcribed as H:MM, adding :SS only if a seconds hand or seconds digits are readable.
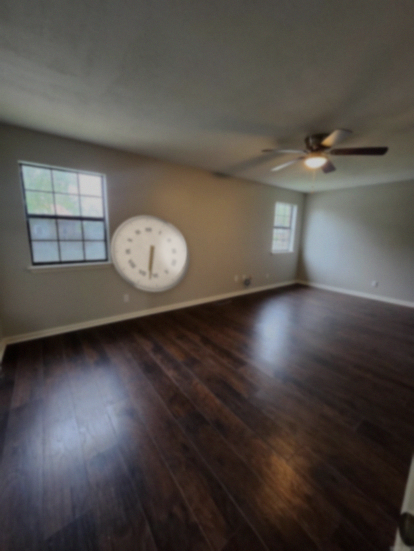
6:32
